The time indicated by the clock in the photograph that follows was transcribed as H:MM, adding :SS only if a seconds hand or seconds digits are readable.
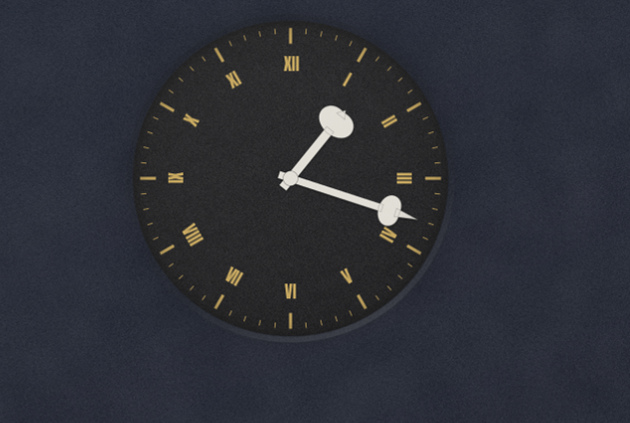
1:18
